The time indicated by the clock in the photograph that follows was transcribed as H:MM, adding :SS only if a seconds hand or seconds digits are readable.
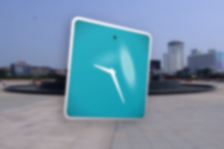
9:25
